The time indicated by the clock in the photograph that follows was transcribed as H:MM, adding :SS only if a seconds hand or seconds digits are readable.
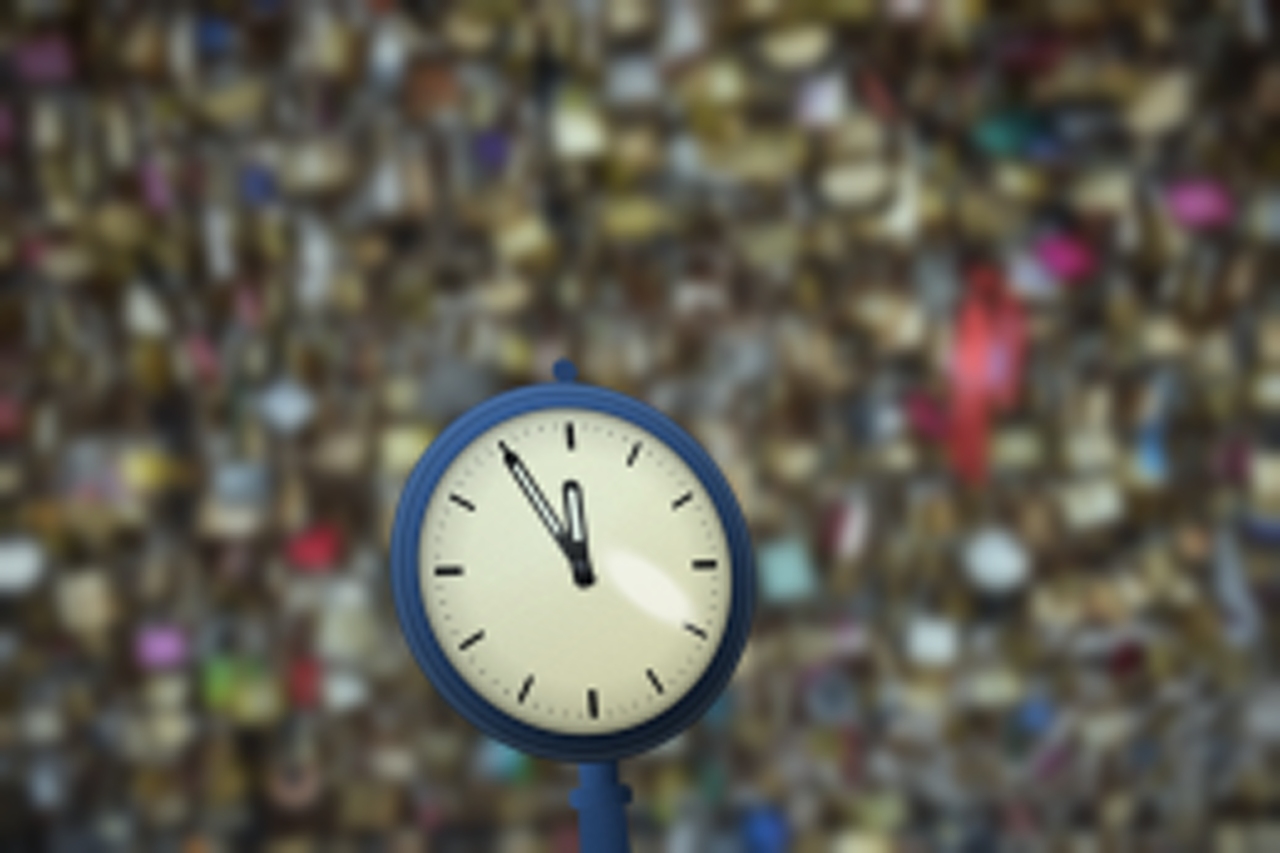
11:55
